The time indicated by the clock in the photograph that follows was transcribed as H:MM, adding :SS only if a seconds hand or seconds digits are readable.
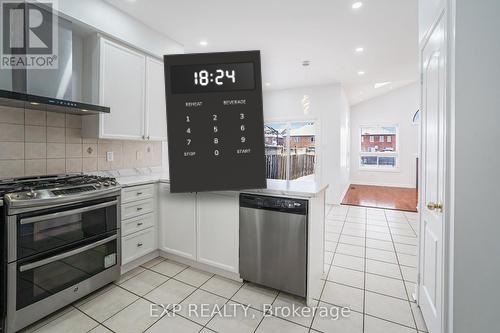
18:24
